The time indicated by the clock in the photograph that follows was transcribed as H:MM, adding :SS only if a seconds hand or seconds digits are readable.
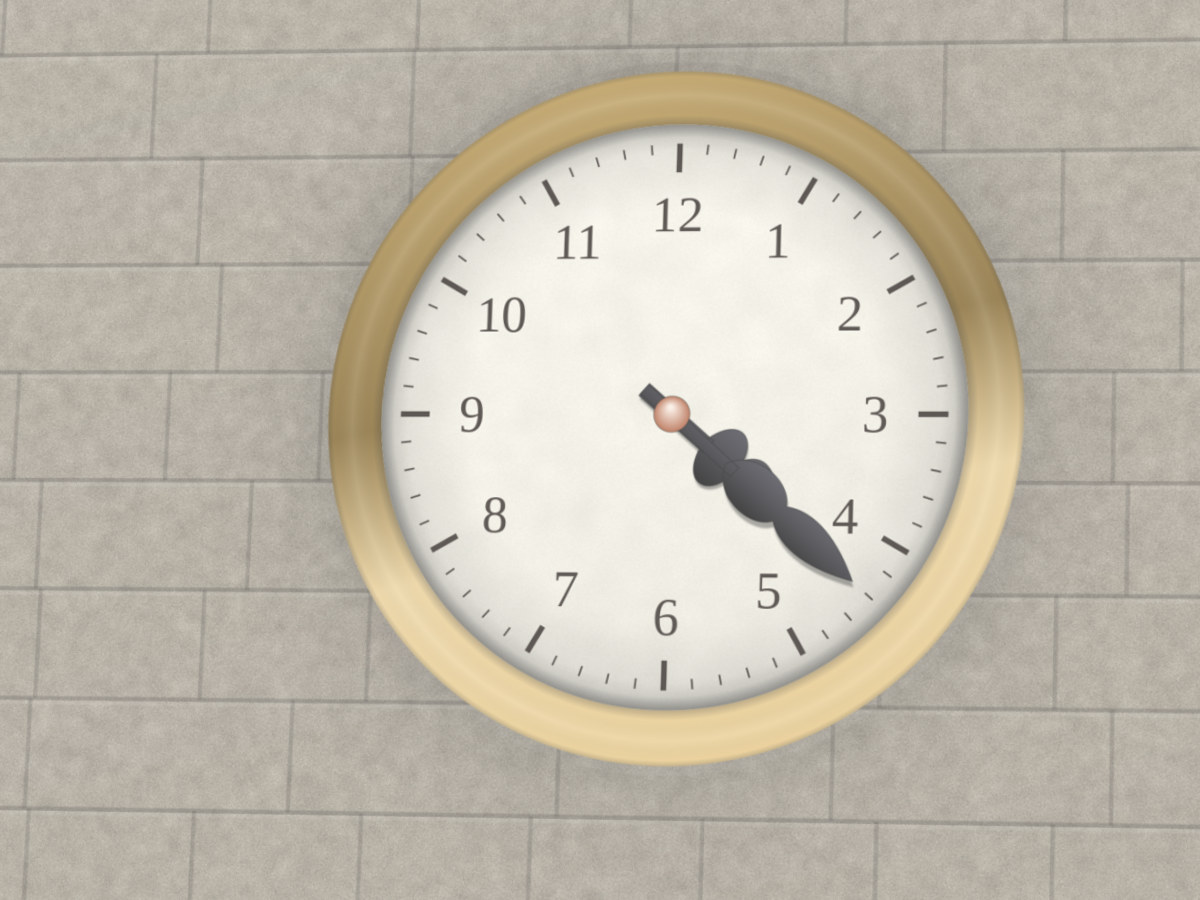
4:22
